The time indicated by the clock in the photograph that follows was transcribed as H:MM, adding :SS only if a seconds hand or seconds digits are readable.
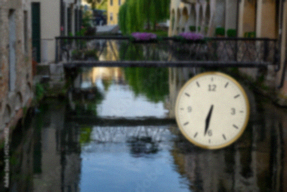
6:32
